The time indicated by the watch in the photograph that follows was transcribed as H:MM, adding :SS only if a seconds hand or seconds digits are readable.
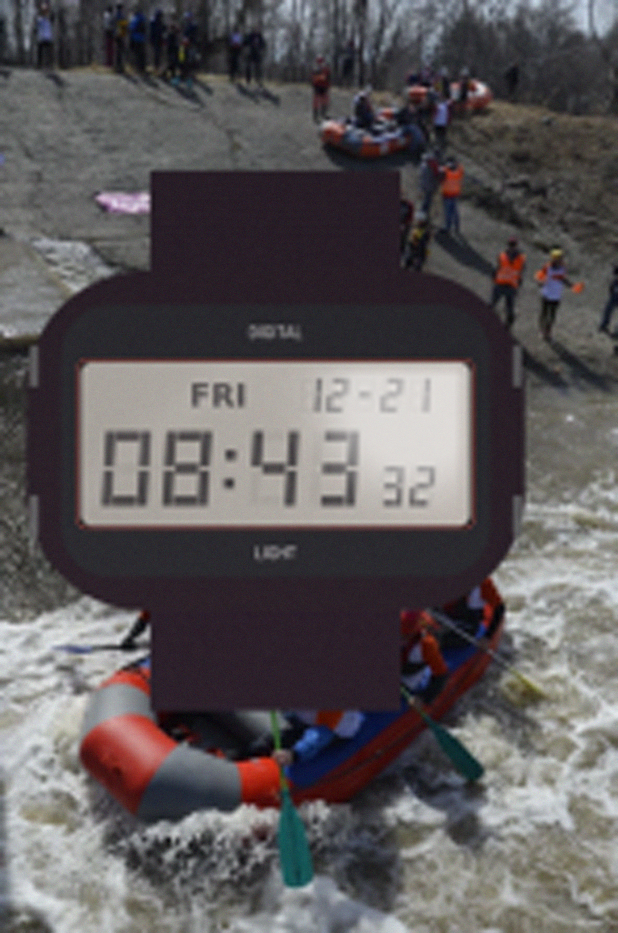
8:43:32
